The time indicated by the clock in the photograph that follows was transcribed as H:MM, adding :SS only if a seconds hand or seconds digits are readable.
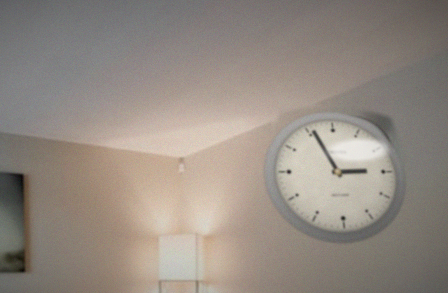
2:56
